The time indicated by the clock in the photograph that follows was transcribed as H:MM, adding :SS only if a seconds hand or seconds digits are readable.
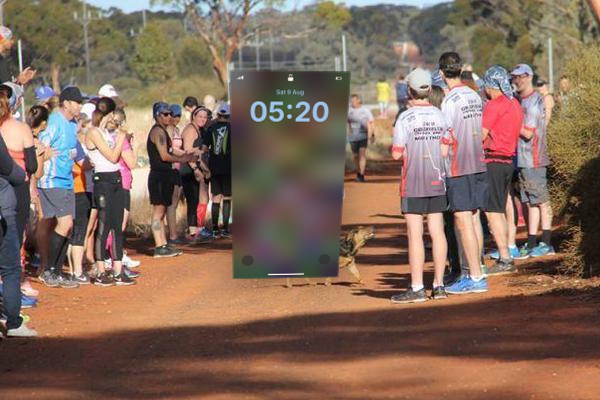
5:20
